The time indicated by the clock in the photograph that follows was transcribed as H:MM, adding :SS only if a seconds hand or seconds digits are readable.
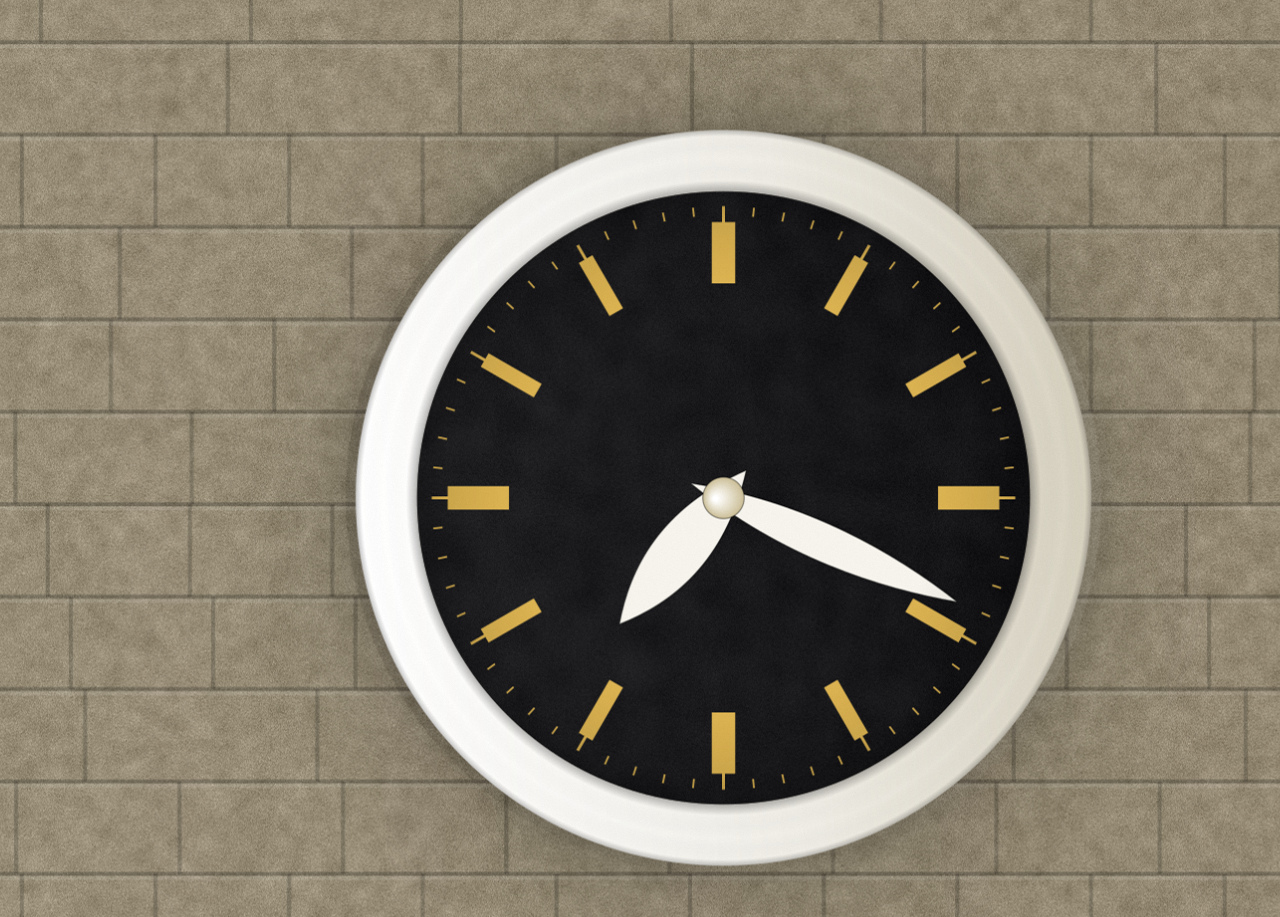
7:19
